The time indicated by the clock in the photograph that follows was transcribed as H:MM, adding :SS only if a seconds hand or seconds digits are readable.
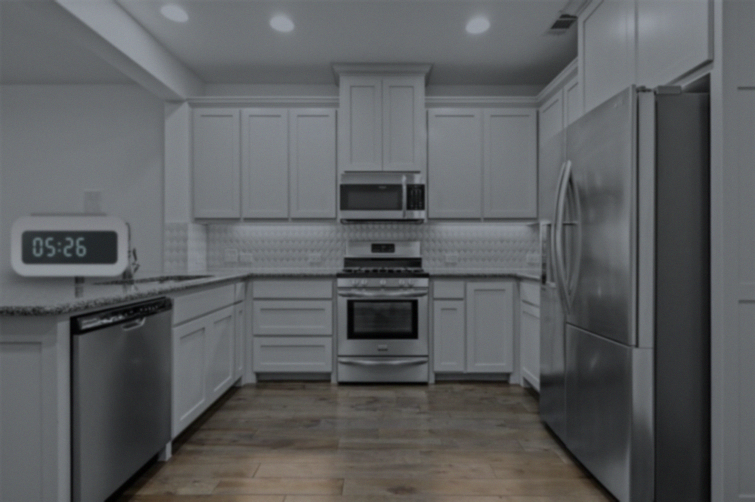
5:26
